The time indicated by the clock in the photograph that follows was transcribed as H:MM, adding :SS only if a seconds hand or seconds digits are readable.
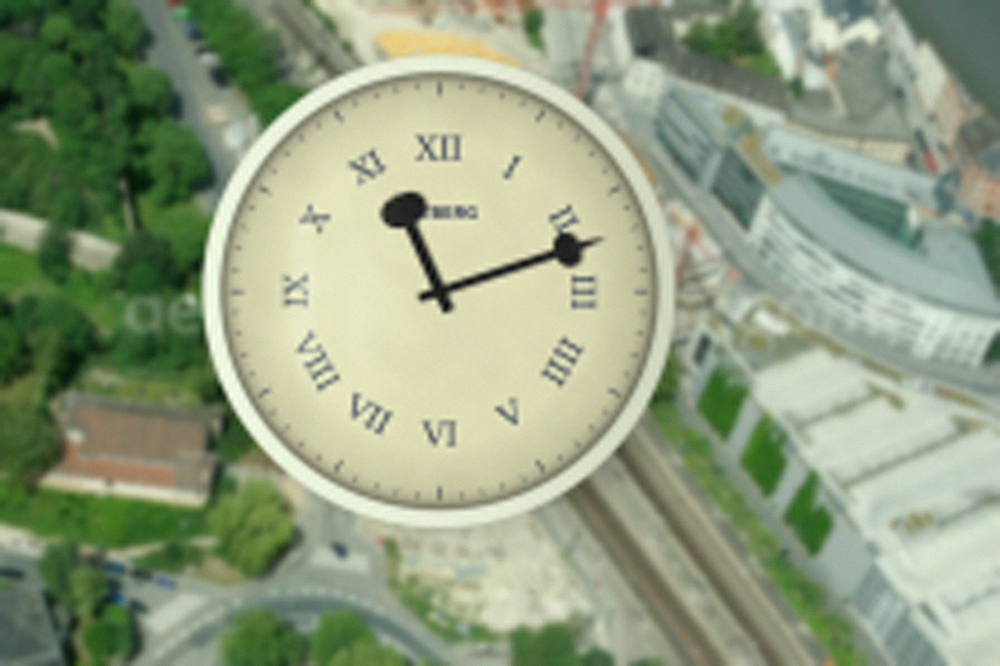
11:12
